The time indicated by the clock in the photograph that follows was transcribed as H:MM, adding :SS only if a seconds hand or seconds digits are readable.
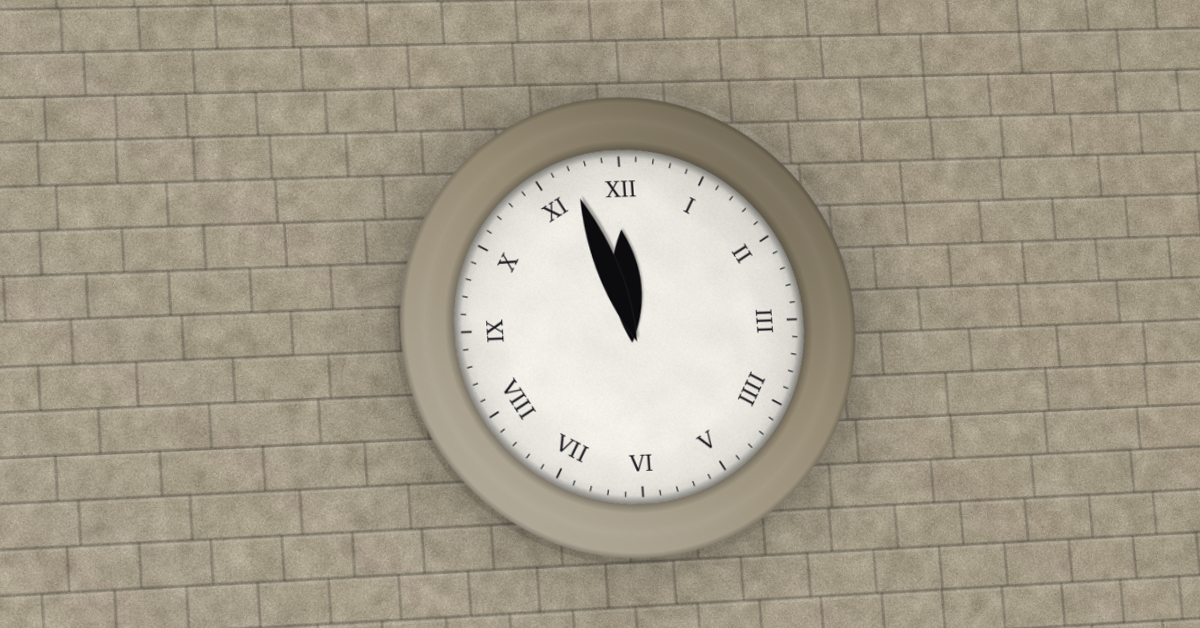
11:57
